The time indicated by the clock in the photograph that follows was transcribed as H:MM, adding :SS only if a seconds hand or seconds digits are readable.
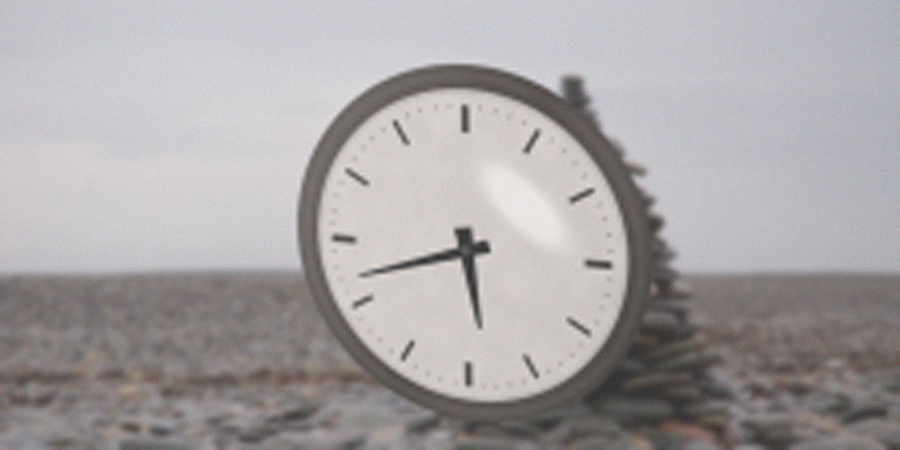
5:42
